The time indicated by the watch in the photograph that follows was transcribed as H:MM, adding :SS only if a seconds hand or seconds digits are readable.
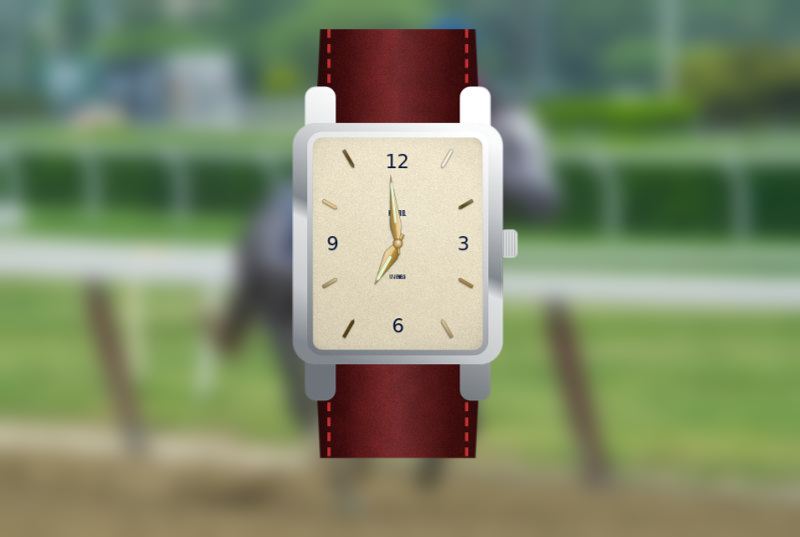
6:59
